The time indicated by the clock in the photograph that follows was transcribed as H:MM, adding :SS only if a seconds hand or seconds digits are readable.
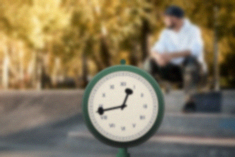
12:43
